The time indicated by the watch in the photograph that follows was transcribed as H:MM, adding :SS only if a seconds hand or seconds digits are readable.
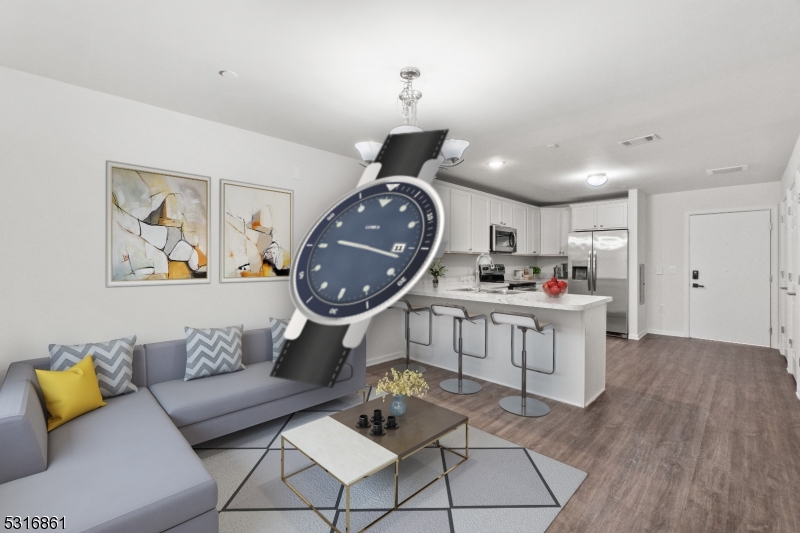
9:17
